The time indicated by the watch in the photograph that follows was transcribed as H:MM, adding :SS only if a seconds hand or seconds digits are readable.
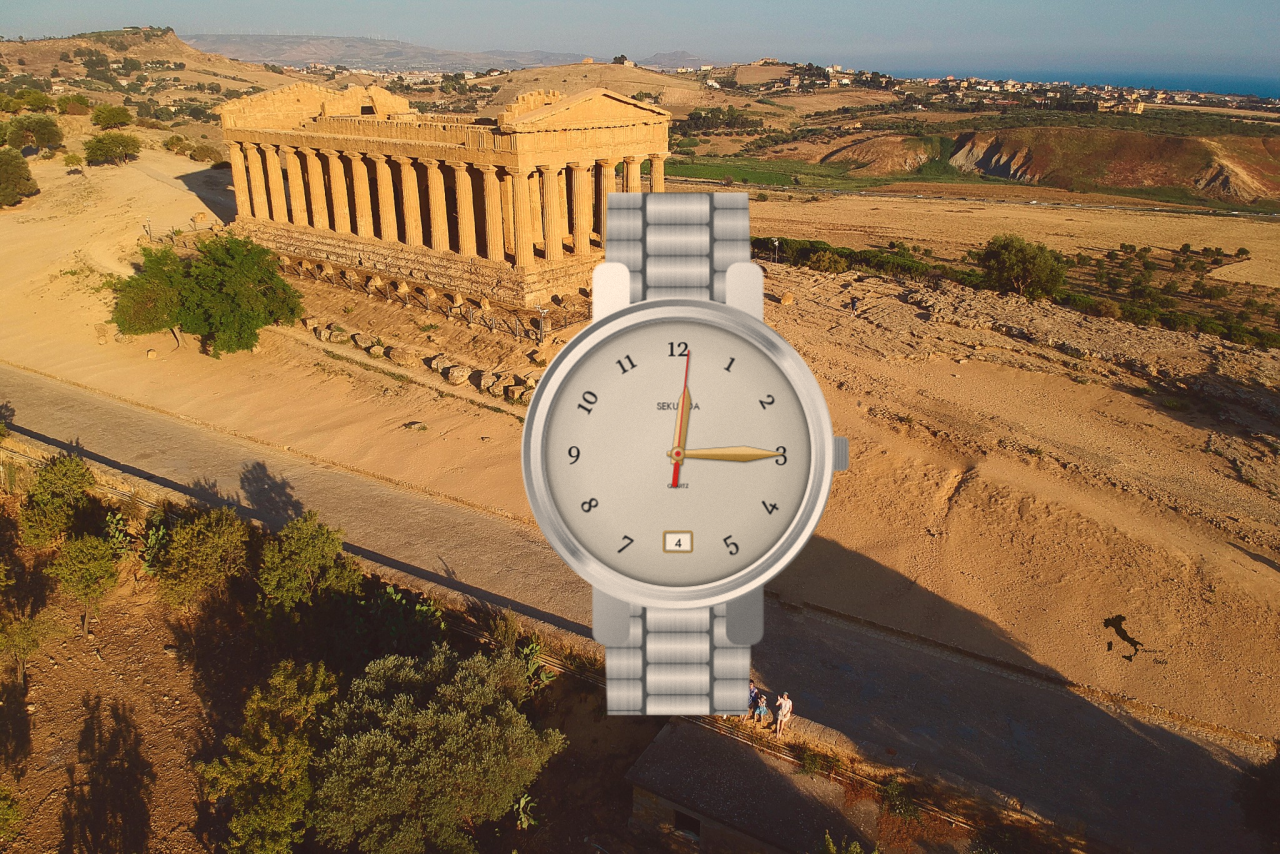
12:15:01
